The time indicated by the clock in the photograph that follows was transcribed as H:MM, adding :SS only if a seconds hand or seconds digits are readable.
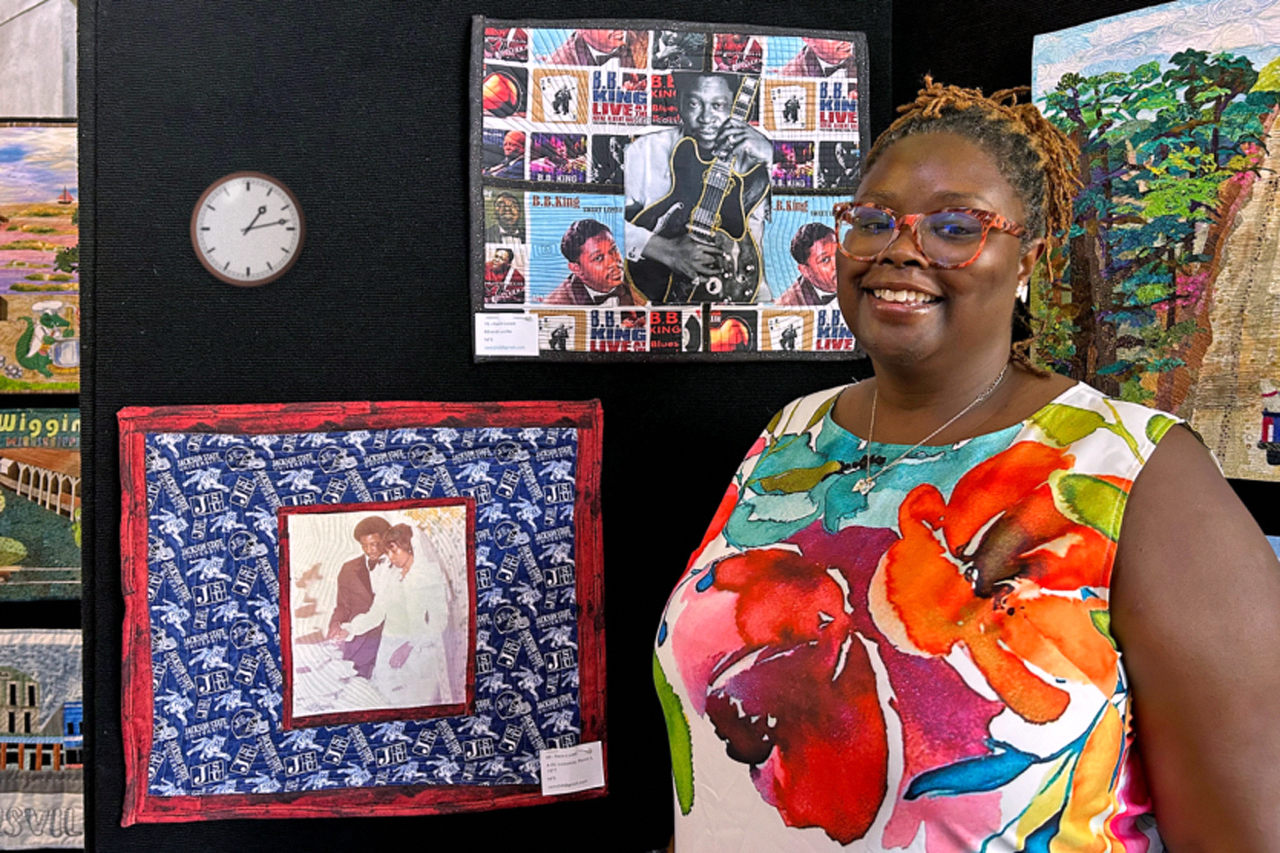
1:13
